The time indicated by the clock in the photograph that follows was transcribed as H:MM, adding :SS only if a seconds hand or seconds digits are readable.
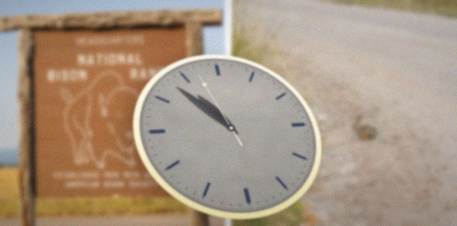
10:52:57
